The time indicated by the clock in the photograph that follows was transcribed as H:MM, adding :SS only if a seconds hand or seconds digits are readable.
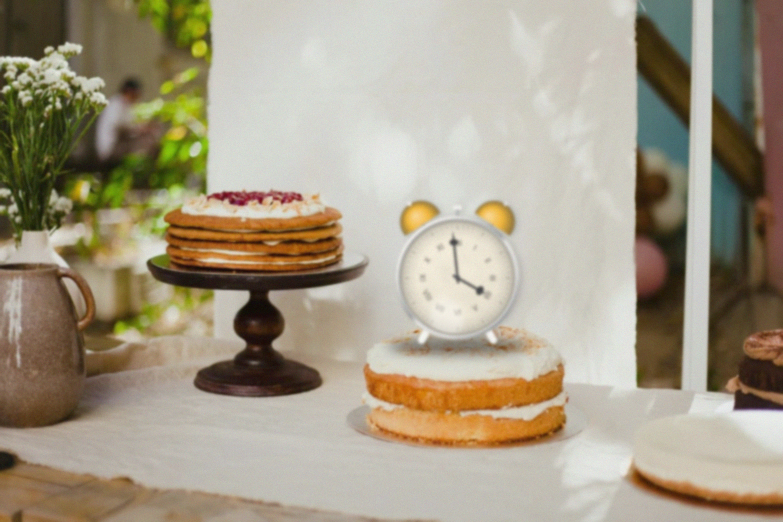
3:59
